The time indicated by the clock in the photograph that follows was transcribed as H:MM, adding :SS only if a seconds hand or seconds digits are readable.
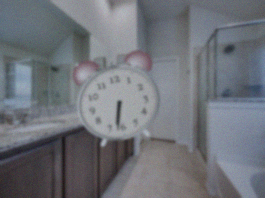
6:32
